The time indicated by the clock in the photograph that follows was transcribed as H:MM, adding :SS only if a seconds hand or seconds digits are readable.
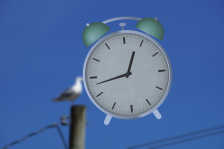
12:43
